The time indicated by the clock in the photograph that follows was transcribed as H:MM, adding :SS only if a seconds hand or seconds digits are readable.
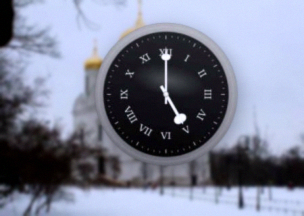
5:00
